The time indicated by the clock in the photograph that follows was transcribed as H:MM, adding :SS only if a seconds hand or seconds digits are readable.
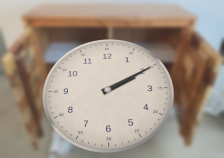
2:10
